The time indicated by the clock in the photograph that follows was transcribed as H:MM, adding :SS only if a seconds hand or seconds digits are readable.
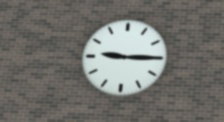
9:15
